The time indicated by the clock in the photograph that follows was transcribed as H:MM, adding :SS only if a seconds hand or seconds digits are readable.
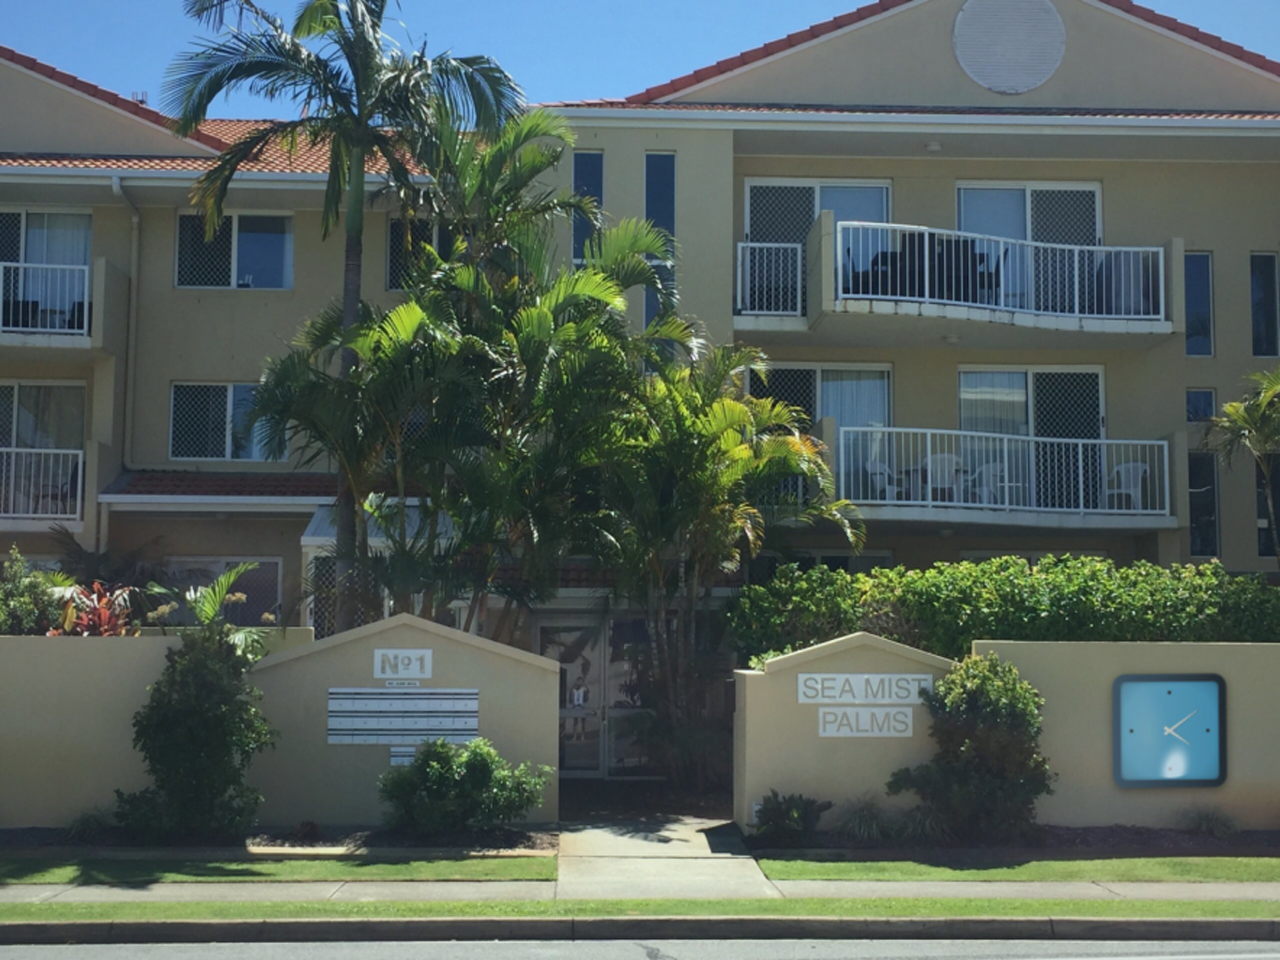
4:09
